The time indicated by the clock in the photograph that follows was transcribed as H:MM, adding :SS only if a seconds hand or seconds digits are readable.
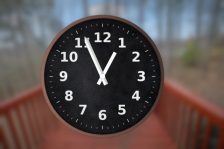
12:56
